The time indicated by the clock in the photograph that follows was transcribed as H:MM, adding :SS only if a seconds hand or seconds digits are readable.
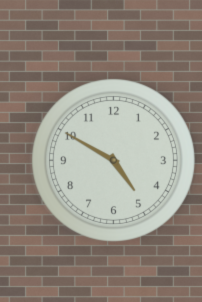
4:50
